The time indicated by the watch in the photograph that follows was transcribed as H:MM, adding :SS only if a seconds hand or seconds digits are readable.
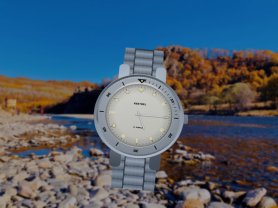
5:15
